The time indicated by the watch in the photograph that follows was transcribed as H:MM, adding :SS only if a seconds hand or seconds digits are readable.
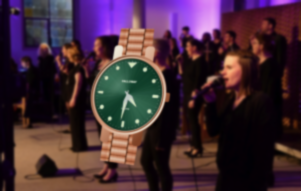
4:31
